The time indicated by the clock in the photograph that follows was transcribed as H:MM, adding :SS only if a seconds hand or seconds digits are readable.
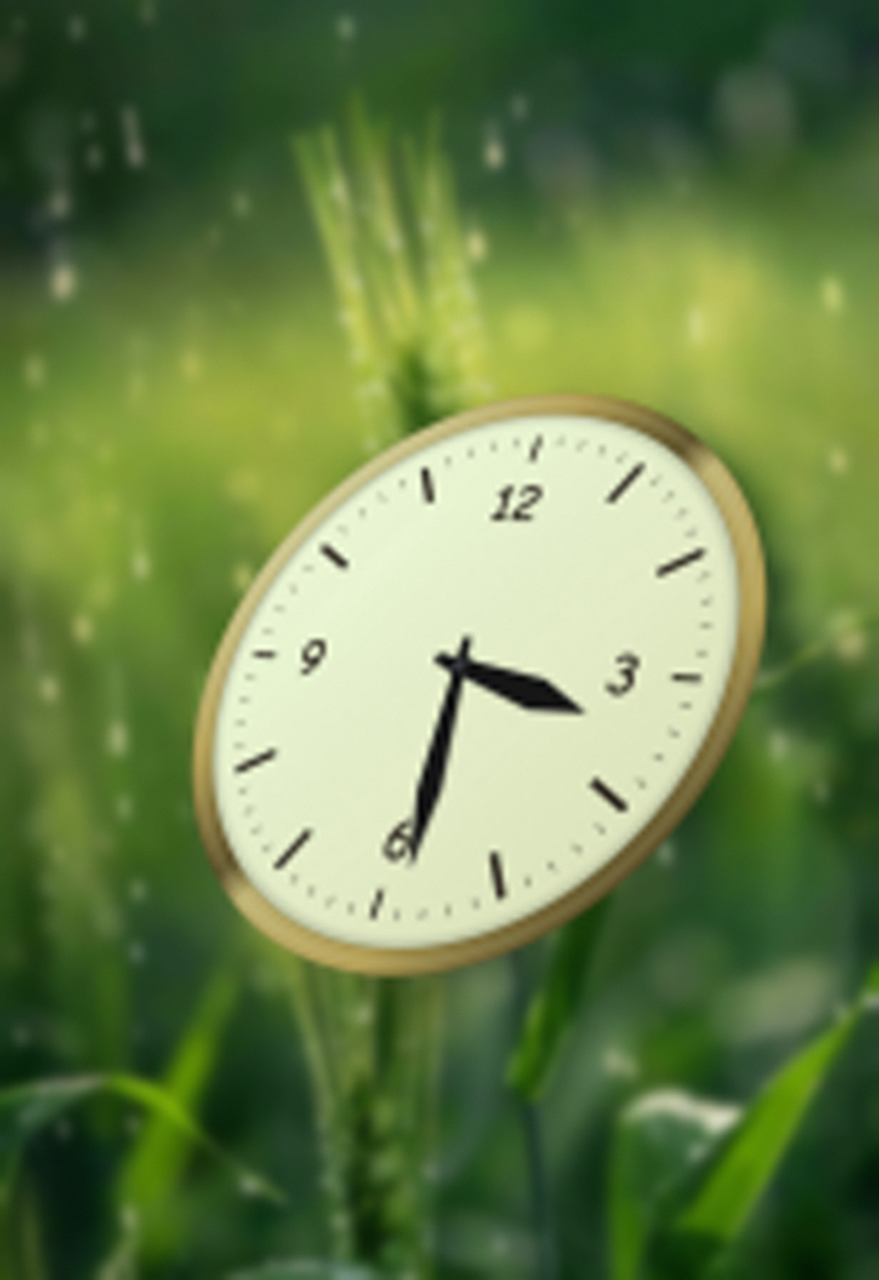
3:29
